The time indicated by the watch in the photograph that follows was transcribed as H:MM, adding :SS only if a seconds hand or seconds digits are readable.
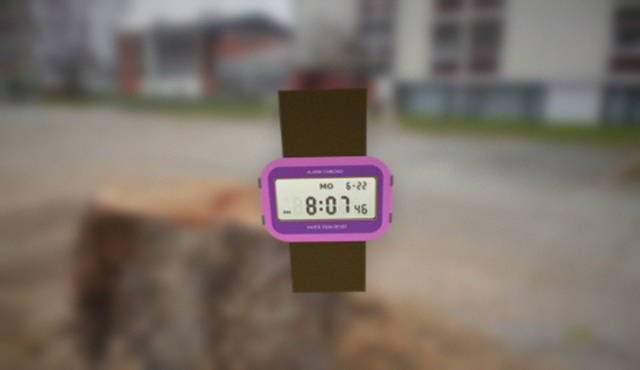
8:07:46
